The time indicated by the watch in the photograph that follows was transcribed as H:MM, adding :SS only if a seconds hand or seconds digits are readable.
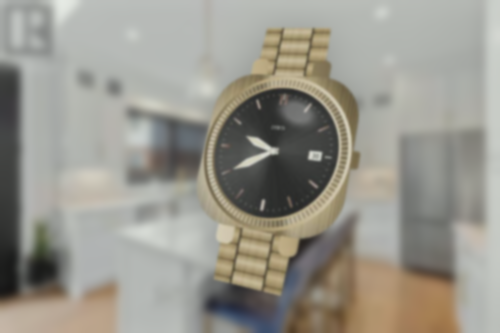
9:40
